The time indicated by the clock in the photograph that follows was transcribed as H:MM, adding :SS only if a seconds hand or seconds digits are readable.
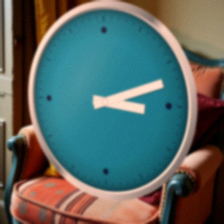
3:12
